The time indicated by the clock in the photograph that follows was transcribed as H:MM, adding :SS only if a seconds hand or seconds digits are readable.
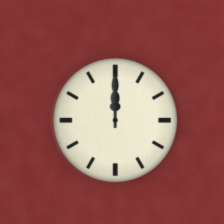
12:00
